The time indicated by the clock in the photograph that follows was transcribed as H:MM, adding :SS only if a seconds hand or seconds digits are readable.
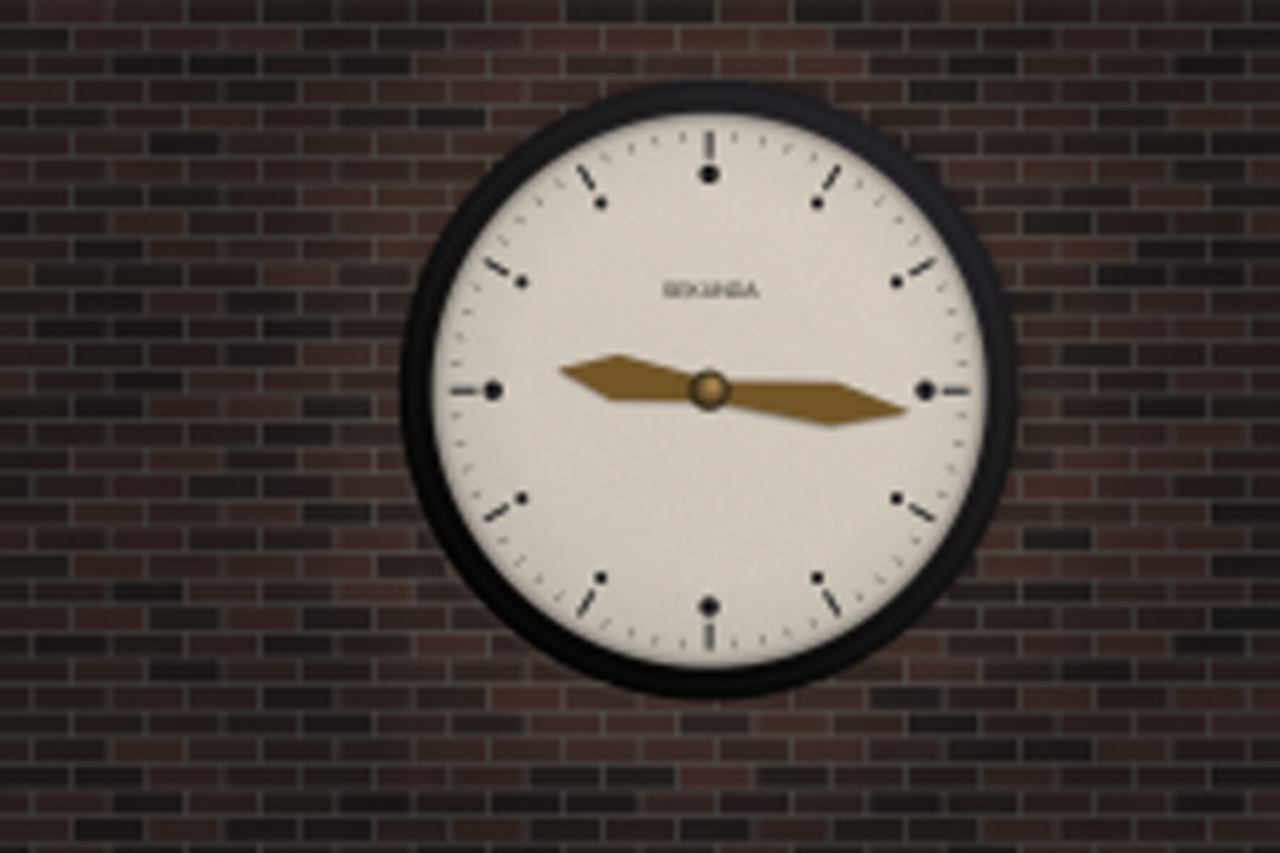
9:16
